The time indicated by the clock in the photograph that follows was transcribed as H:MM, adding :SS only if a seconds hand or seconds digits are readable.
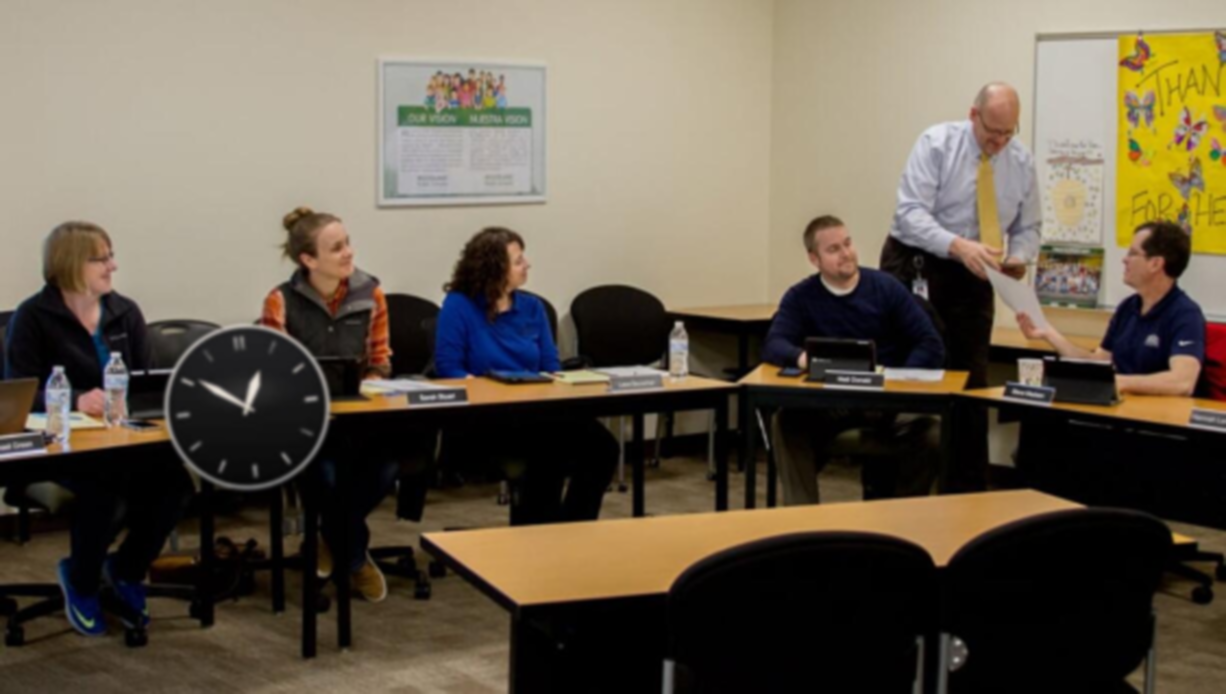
12:51
